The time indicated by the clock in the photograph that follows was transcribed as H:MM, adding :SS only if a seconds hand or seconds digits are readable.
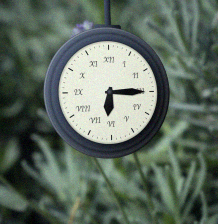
6:15
